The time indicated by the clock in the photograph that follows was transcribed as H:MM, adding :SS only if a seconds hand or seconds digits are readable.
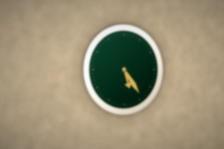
5:24
